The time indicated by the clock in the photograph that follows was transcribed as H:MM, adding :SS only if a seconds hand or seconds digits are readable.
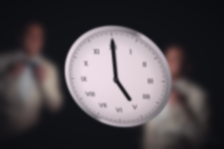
5:00
